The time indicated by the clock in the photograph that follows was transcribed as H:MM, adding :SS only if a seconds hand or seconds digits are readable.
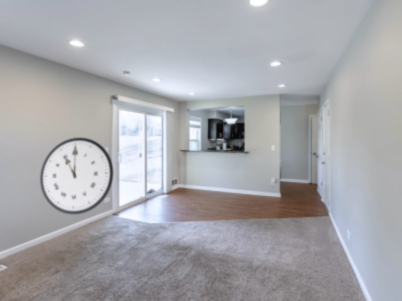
11:00
